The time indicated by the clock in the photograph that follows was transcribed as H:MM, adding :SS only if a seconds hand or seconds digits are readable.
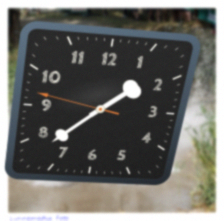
1:37:47
